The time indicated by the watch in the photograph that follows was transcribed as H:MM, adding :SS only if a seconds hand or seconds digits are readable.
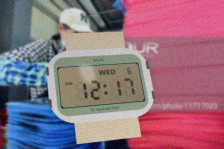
12:17
